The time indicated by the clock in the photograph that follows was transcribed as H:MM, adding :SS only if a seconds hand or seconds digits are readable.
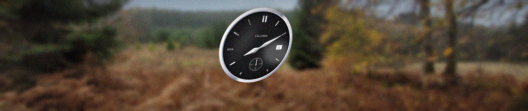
8:10
